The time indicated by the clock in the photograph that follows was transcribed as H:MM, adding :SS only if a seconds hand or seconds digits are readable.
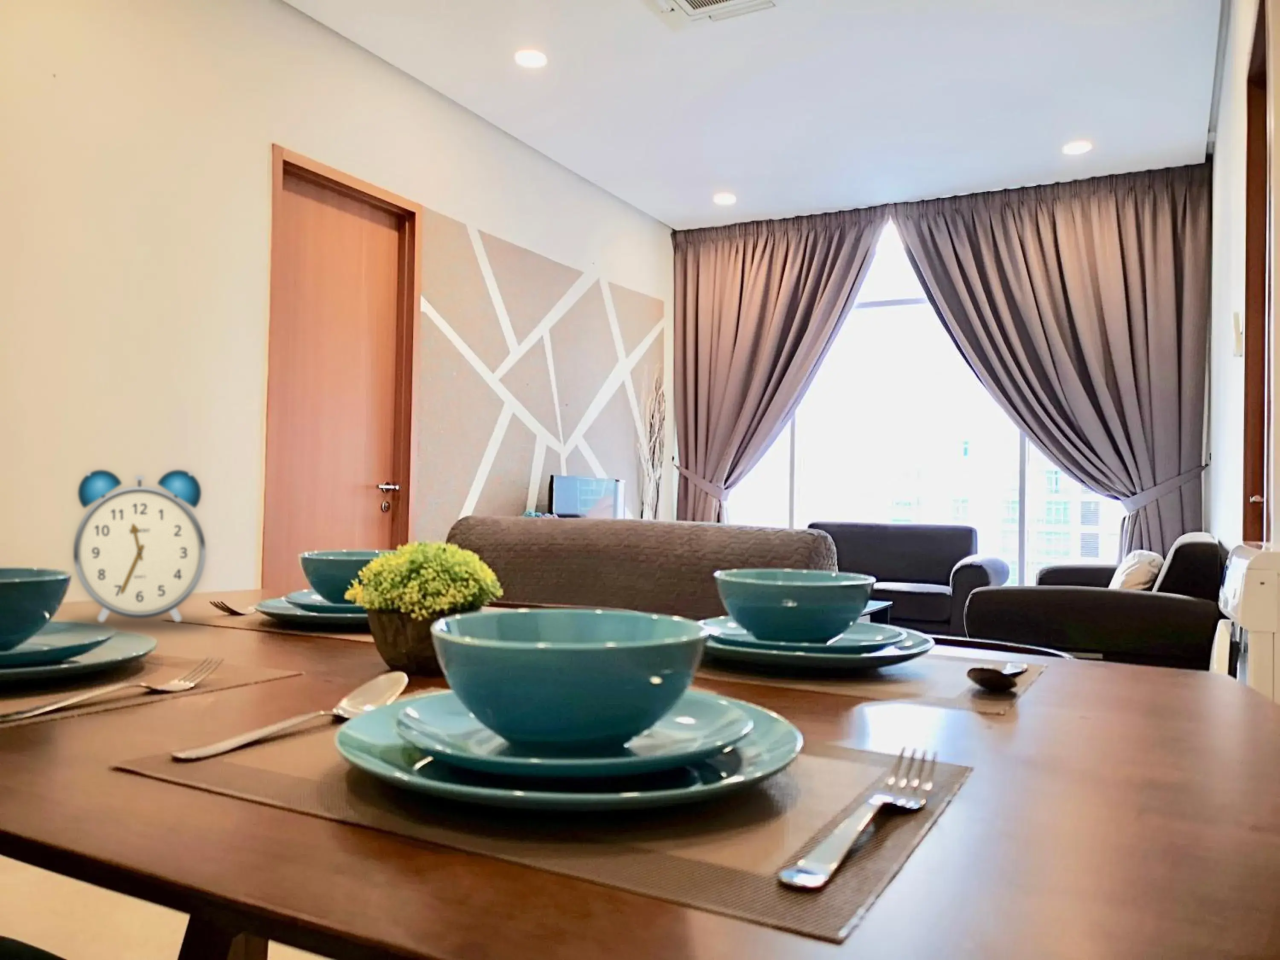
11:34
